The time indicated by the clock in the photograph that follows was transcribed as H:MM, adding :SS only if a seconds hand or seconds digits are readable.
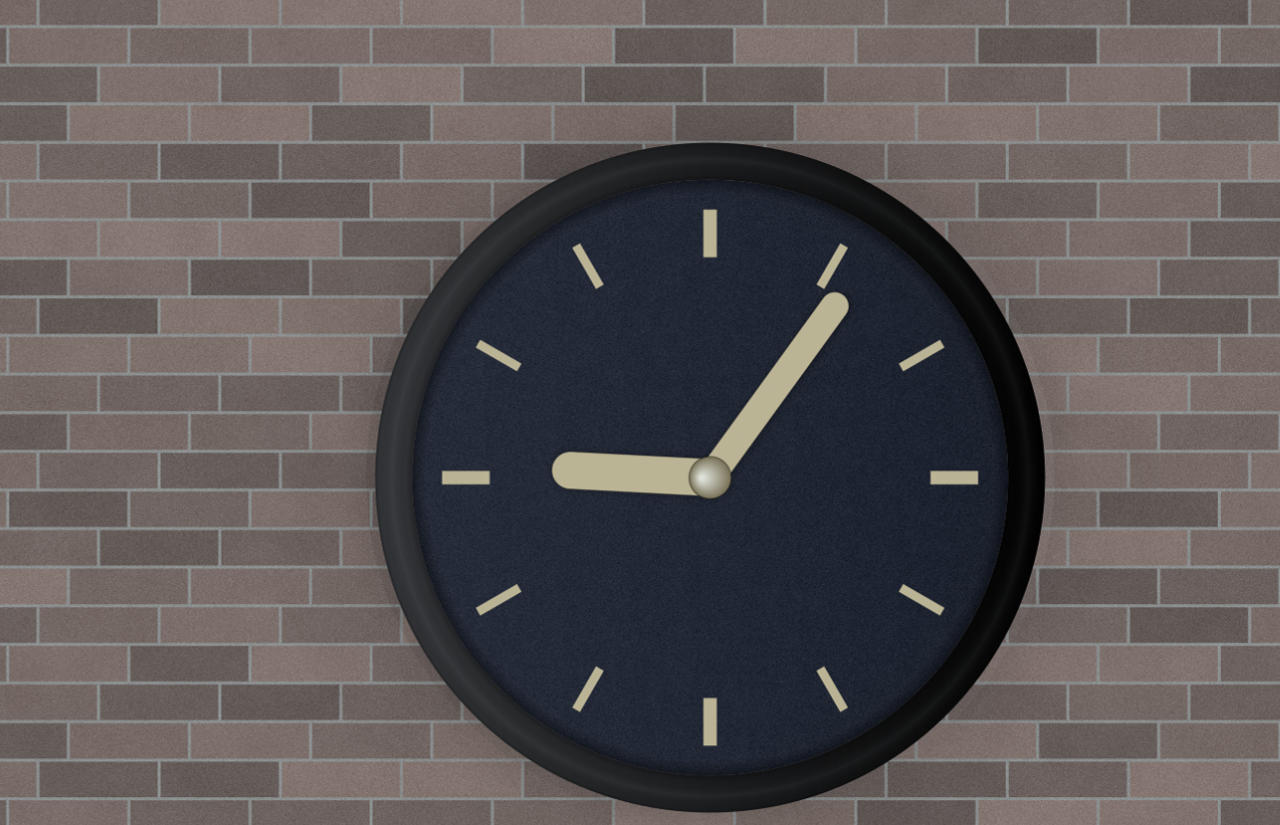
9:06
